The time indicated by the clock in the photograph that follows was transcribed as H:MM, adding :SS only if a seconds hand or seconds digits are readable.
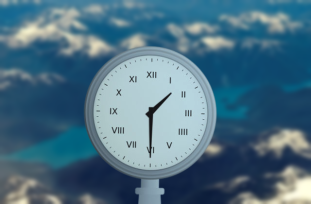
1:30
